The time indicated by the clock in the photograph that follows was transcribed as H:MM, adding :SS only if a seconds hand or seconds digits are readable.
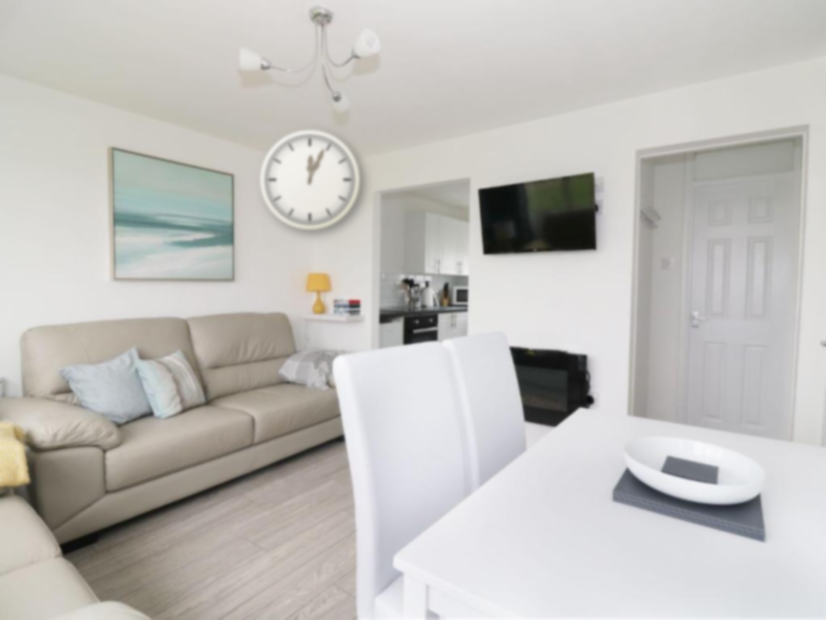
12:04
